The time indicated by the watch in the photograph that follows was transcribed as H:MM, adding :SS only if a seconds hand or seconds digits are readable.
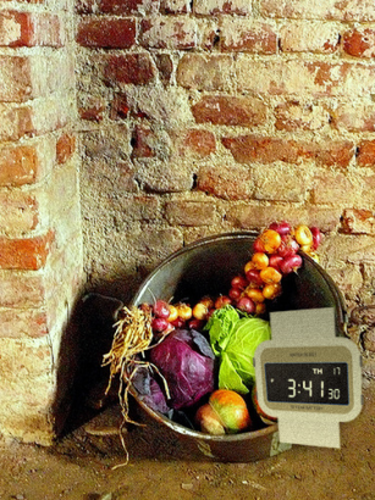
3:41:30
